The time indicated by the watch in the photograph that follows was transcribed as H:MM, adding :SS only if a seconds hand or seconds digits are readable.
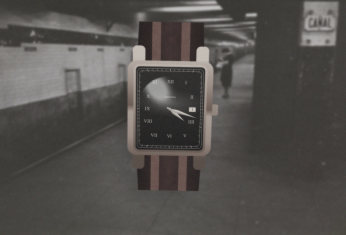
4:18
